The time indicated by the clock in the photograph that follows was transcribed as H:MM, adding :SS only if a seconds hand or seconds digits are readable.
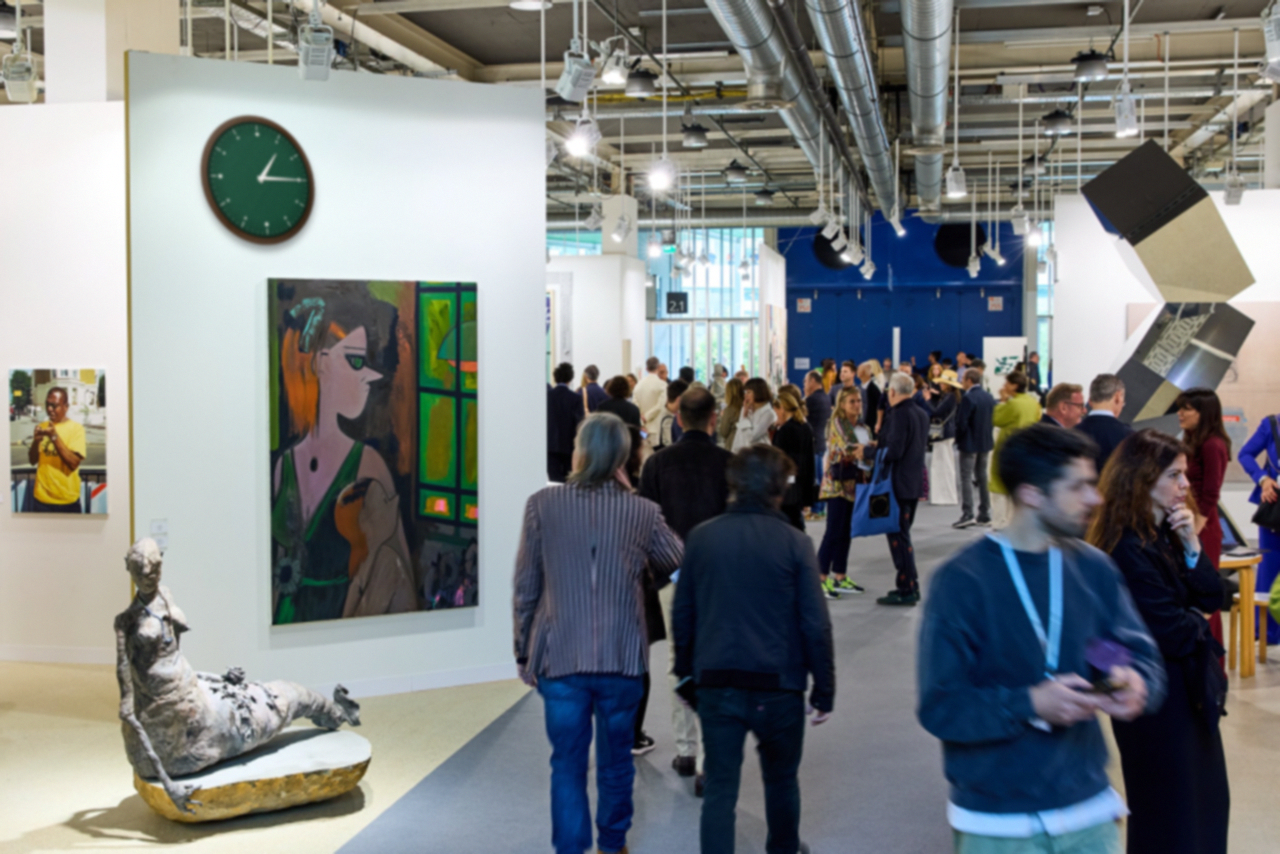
1:15
